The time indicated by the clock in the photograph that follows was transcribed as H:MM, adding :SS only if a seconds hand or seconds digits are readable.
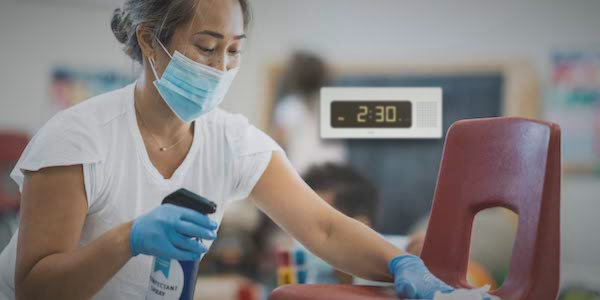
2:30
